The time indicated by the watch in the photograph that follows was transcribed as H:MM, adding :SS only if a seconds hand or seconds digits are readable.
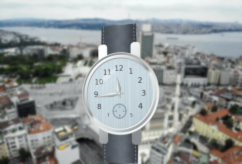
11:44
